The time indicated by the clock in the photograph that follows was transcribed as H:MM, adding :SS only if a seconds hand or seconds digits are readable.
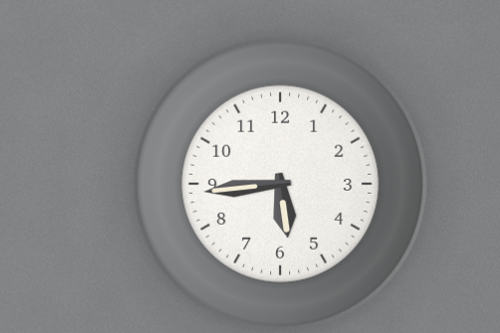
5:44
